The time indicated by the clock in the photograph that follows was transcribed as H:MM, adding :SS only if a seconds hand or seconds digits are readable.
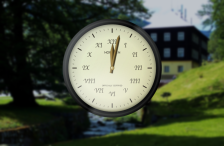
12:02
